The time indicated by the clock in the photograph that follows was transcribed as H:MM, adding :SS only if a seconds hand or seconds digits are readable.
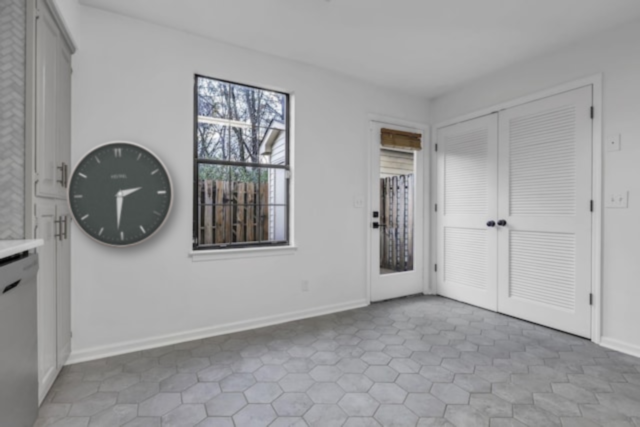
2:31
